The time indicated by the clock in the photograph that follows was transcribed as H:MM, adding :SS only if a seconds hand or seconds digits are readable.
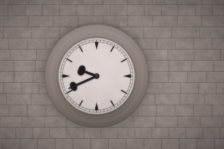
9:41
